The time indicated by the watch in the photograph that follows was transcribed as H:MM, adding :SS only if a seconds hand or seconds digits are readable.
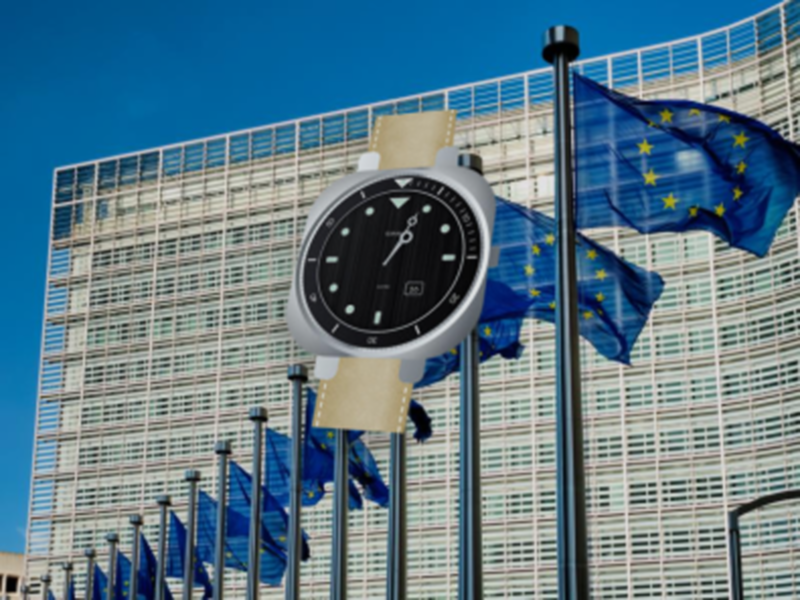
1:04
